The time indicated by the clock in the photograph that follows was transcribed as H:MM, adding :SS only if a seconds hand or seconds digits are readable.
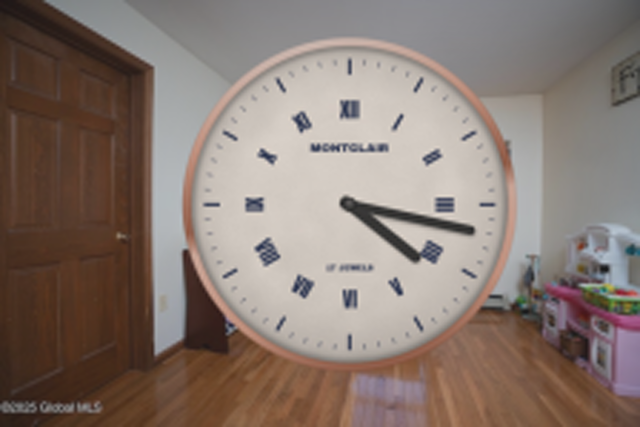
4:17
